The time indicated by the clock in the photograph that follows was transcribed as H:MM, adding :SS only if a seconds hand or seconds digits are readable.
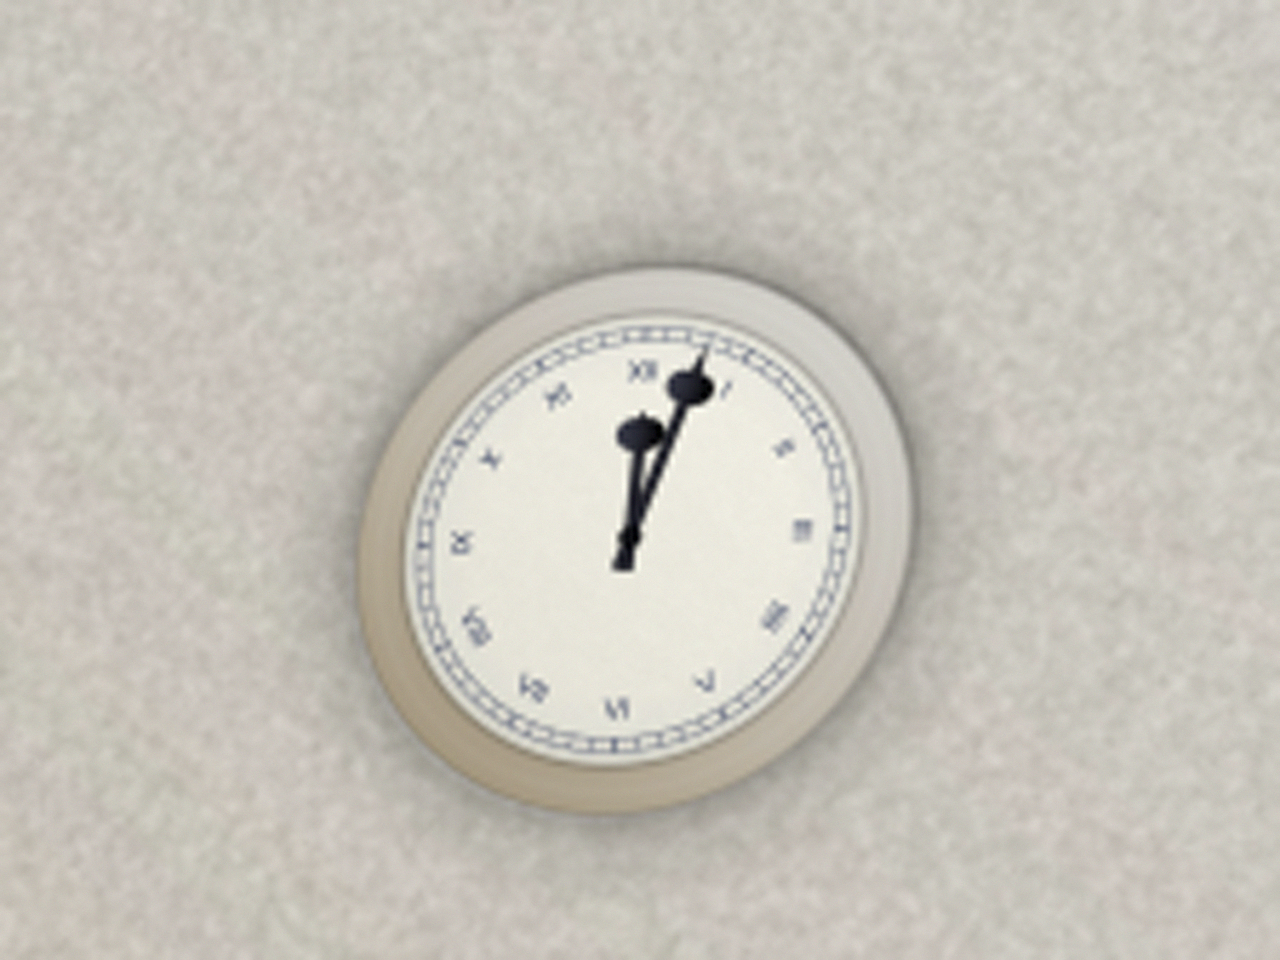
12:03
